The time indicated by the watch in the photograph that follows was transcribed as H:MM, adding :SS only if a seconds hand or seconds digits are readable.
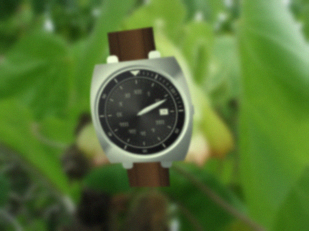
2:11
